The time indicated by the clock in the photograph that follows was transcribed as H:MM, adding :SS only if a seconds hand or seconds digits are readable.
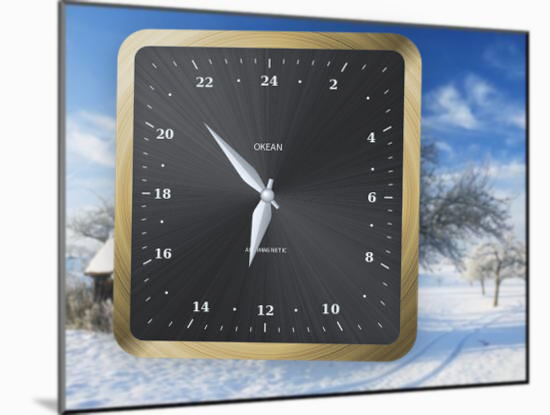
12:53
